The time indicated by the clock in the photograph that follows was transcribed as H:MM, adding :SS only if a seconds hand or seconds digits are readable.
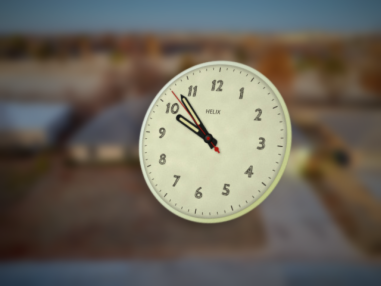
9:52:52
